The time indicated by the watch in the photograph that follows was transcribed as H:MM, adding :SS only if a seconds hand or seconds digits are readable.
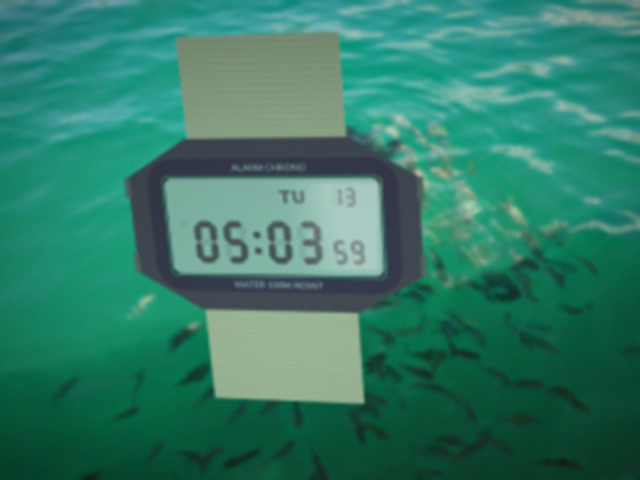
5:03:59
